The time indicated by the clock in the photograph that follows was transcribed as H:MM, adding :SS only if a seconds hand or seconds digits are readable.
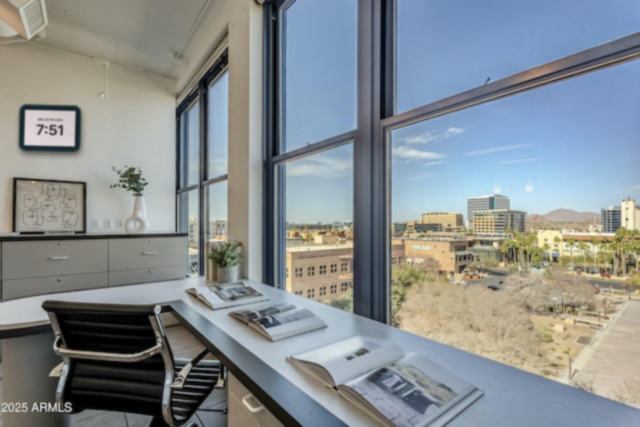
7:51
